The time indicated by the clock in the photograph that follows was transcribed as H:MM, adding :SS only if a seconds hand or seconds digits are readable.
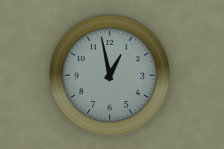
12:58
